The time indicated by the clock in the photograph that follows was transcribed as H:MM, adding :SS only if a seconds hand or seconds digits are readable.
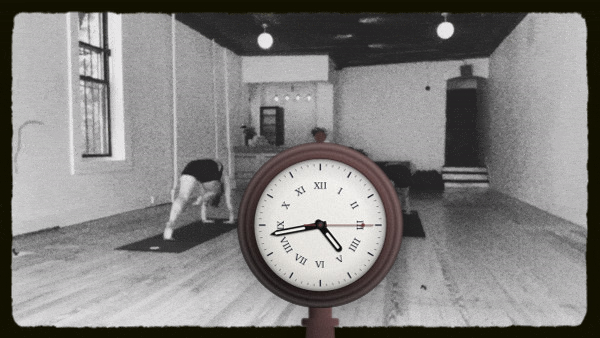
4:43:15
